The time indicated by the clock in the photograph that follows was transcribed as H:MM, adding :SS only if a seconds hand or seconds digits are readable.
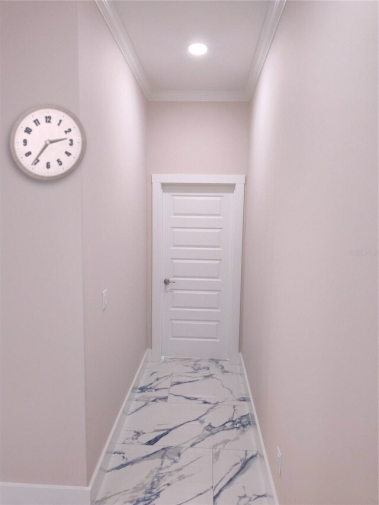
2:36
